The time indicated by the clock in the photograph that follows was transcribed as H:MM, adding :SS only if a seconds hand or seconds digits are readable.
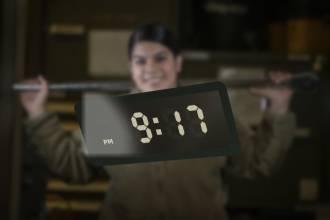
9:17
